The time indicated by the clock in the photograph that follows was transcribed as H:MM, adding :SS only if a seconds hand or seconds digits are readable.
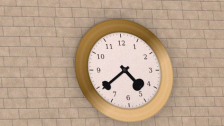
4:39
